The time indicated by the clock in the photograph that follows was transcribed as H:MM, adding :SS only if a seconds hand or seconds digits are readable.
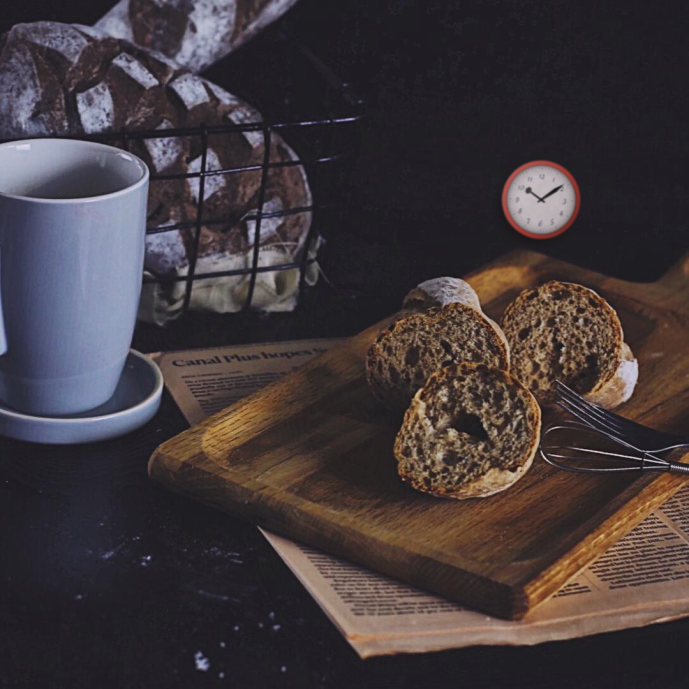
10:09
